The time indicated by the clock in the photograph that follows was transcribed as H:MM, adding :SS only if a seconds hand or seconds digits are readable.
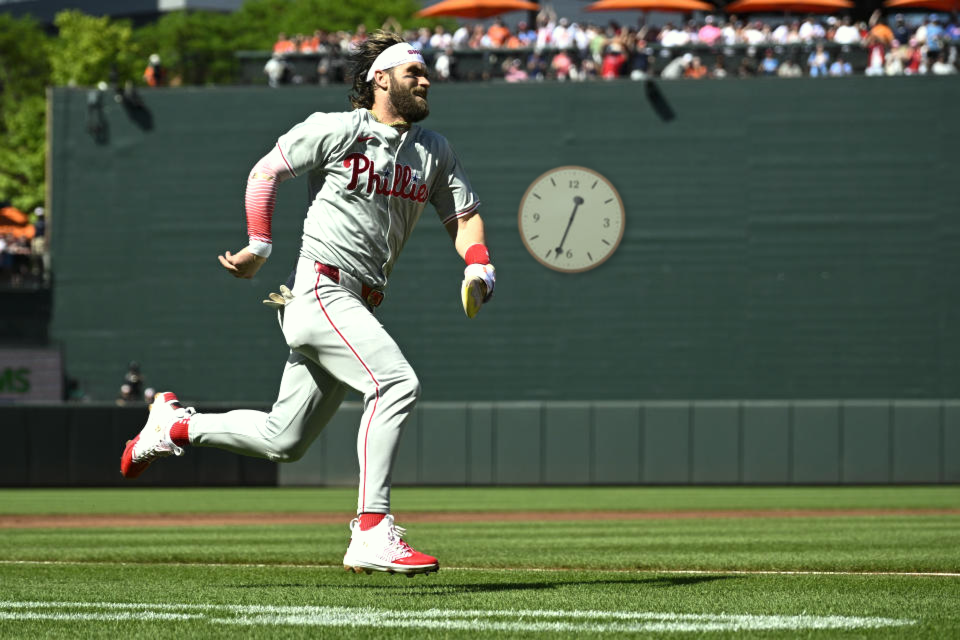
12:33
